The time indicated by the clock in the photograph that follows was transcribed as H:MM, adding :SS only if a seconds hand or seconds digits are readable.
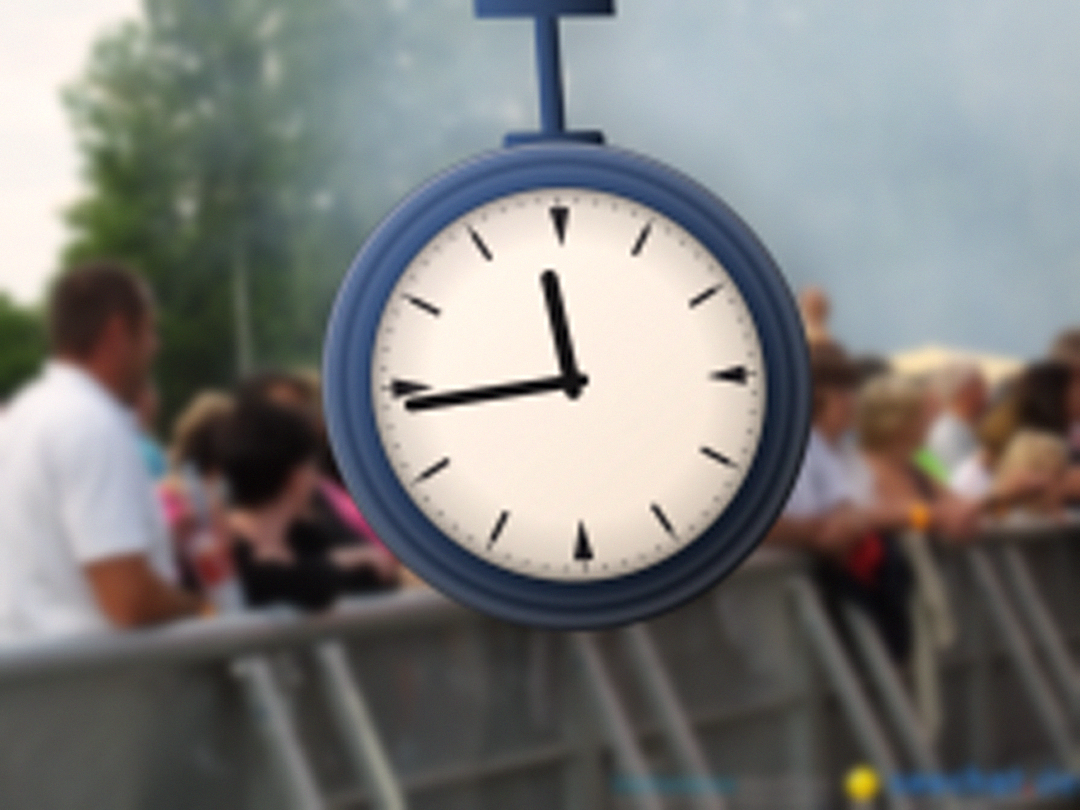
11:44
